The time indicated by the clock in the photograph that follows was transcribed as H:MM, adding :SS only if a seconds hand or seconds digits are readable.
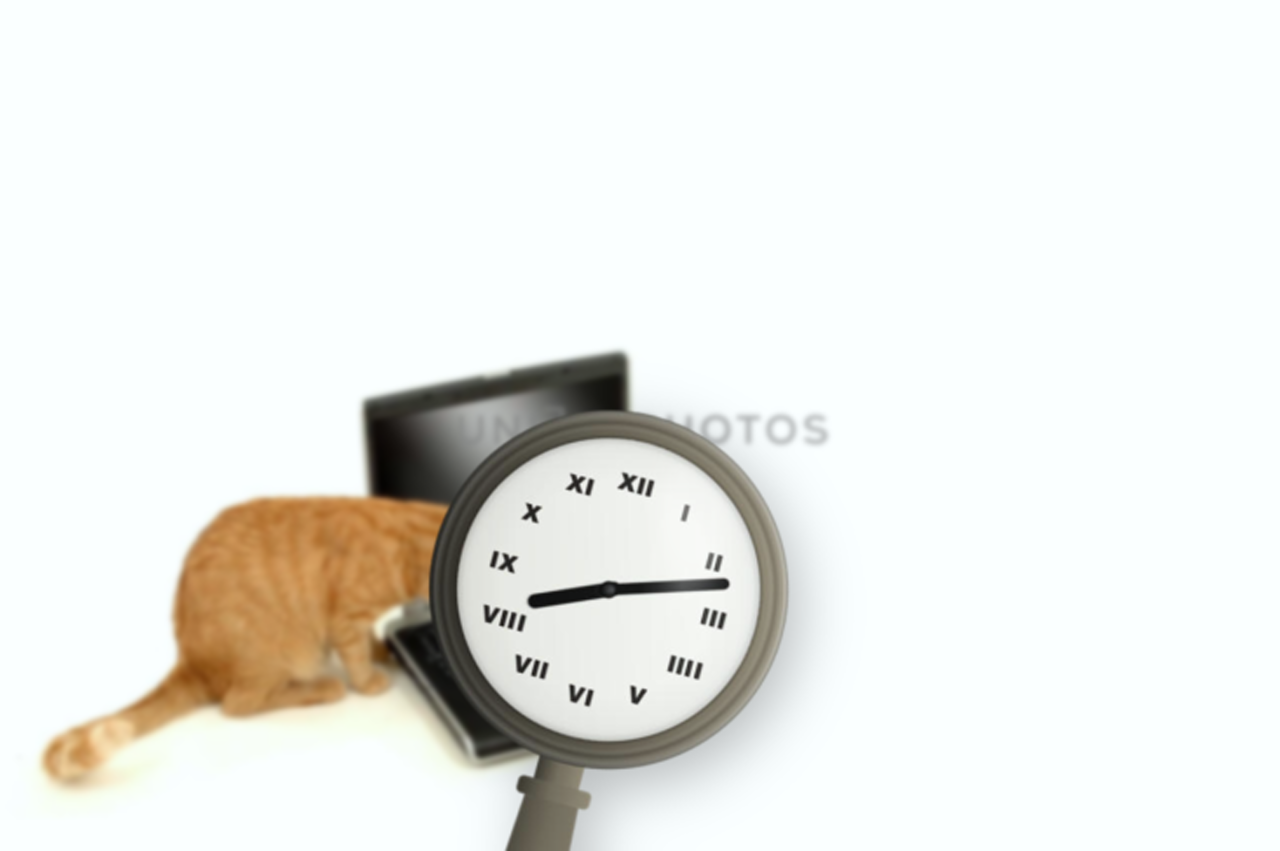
8:12
